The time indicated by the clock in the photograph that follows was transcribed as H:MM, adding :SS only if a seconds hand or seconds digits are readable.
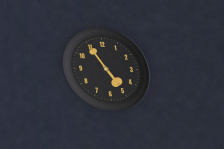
4:55
